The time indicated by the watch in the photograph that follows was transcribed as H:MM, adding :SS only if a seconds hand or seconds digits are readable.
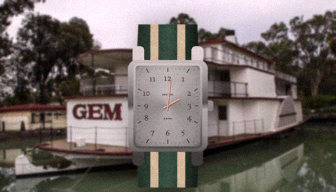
2:01
